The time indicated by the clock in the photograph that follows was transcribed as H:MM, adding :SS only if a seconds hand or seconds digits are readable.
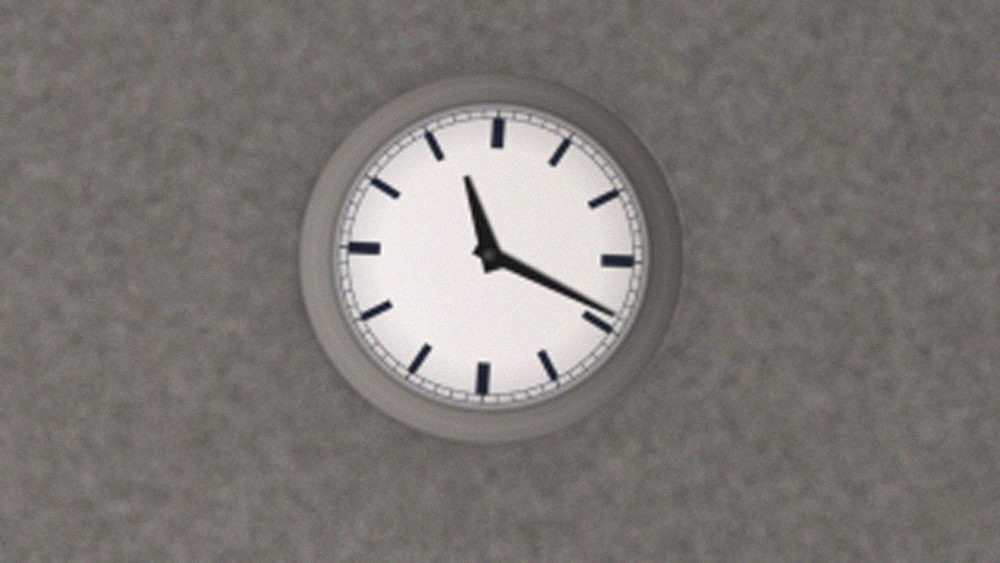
11:19
